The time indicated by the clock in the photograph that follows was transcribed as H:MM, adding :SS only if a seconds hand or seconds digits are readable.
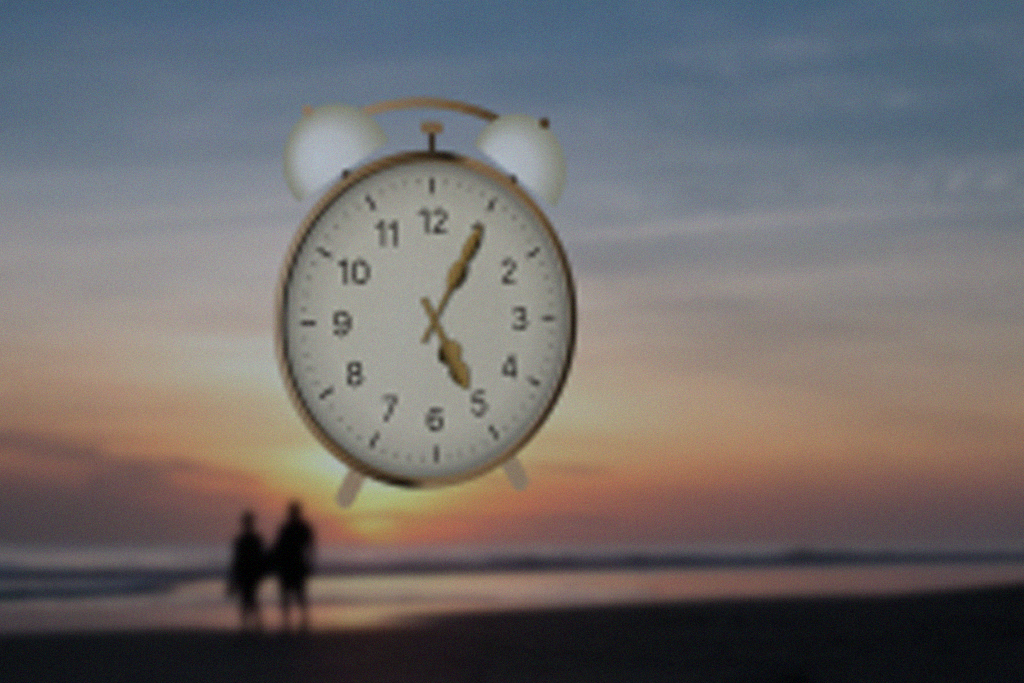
5:05
